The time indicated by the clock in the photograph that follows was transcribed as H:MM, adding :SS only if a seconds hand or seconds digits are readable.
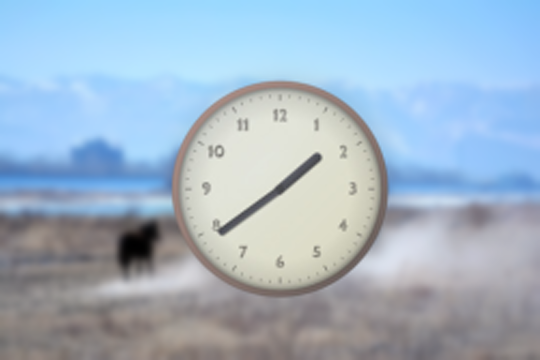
1:39
